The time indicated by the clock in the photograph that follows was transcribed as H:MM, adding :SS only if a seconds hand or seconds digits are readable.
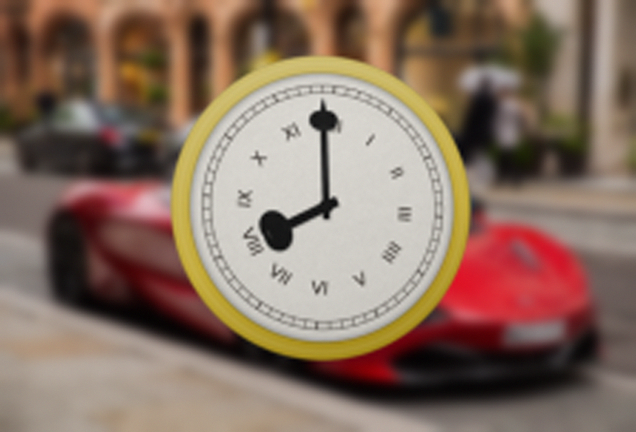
7:59
